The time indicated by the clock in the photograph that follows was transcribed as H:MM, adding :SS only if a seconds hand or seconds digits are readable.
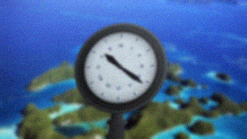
10:21
